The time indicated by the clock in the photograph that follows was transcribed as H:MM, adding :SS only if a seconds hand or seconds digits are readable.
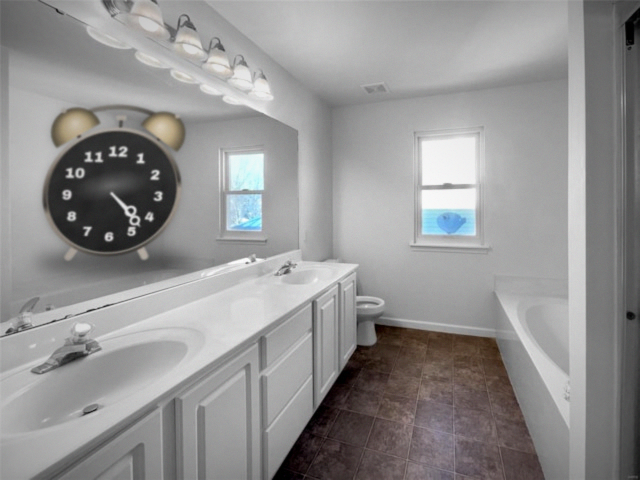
4:23
